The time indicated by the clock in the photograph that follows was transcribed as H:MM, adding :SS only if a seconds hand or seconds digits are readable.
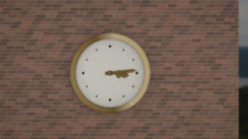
3:14
